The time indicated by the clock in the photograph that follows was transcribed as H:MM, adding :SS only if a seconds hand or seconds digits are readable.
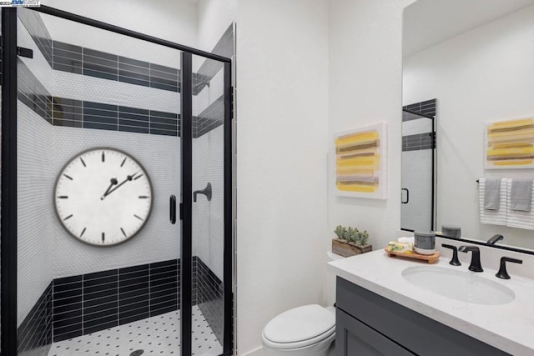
1:09
